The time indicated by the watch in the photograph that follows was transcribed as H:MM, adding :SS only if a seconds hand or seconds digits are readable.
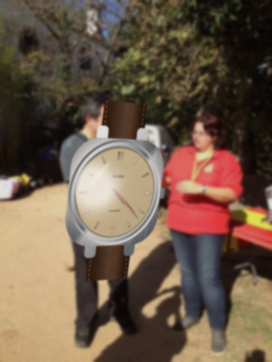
4:22
